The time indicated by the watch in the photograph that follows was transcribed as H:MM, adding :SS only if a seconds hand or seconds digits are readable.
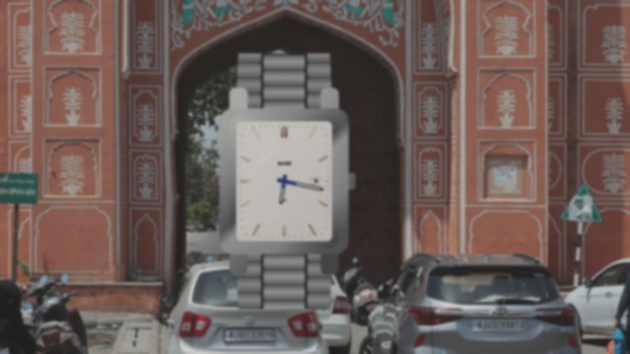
6:17
